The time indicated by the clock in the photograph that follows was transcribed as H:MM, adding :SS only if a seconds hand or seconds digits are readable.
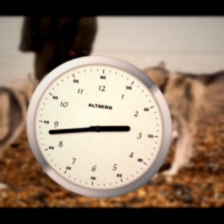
2:43
